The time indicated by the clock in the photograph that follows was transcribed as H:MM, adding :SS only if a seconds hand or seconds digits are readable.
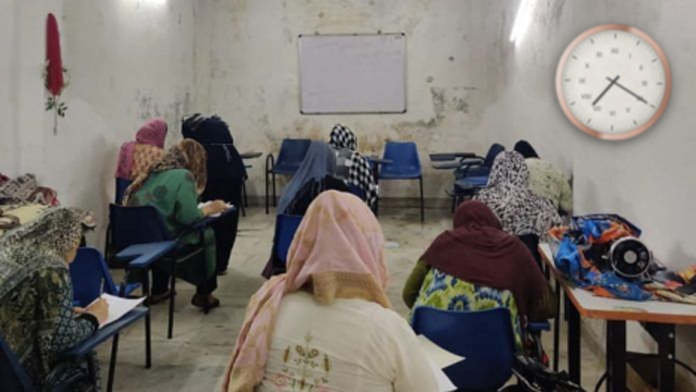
7:20
